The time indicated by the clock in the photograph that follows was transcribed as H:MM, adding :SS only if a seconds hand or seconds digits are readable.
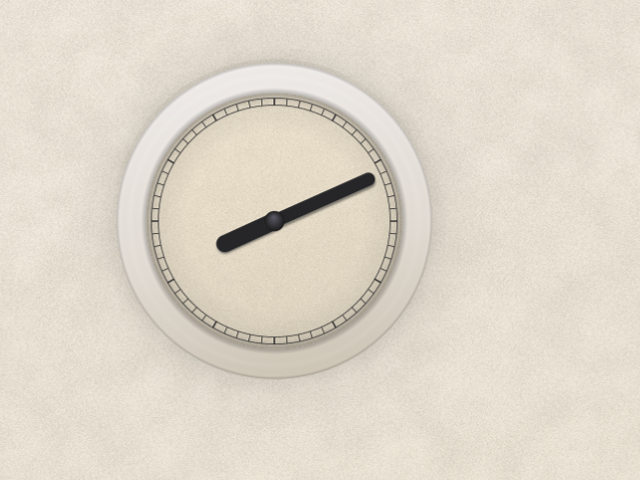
8:11
